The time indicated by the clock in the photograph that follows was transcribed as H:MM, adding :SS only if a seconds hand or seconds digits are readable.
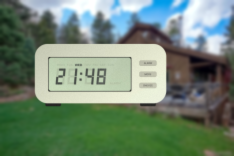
21:48
